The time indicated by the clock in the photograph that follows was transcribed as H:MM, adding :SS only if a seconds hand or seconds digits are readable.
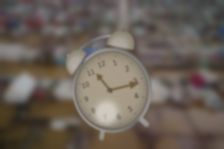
11:16
